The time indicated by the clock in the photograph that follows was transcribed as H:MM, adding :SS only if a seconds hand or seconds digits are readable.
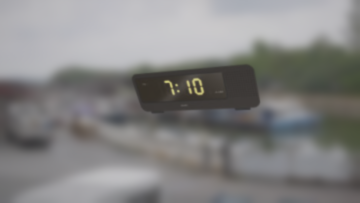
7:10
